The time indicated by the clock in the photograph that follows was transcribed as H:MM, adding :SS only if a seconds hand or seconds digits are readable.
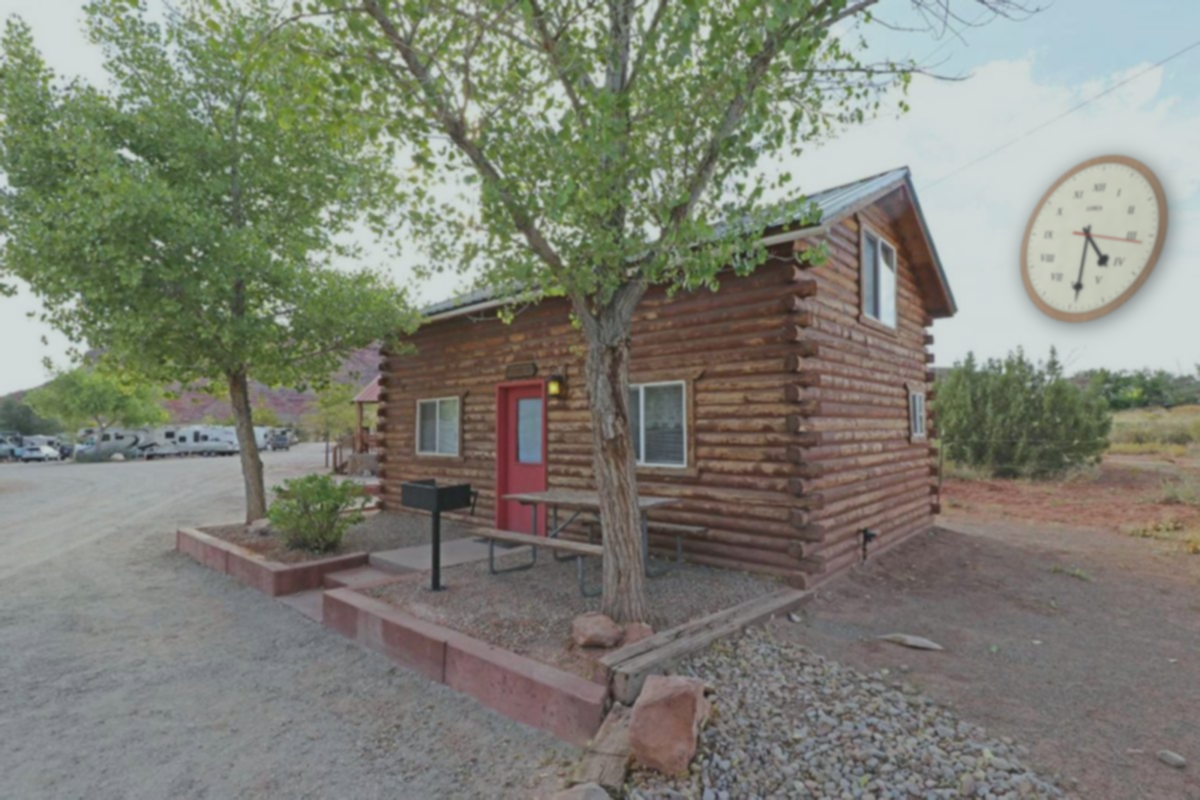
4:29:16
